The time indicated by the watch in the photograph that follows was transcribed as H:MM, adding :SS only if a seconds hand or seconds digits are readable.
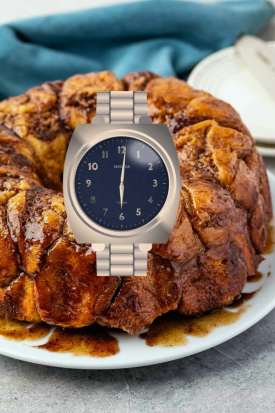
6:01
